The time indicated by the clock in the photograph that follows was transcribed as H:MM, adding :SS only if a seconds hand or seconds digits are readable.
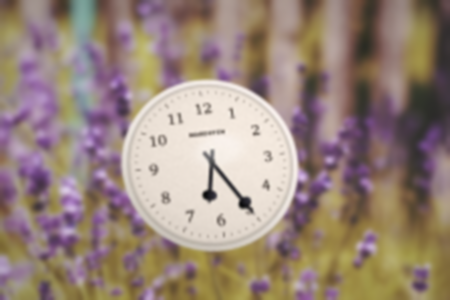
6:25
